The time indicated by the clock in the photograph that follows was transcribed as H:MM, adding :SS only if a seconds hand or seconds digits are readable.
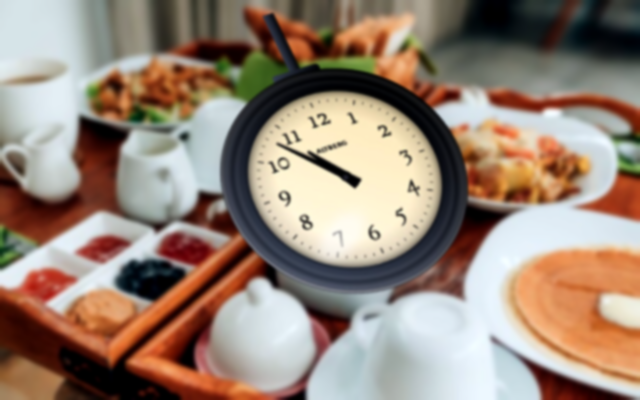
10:53
